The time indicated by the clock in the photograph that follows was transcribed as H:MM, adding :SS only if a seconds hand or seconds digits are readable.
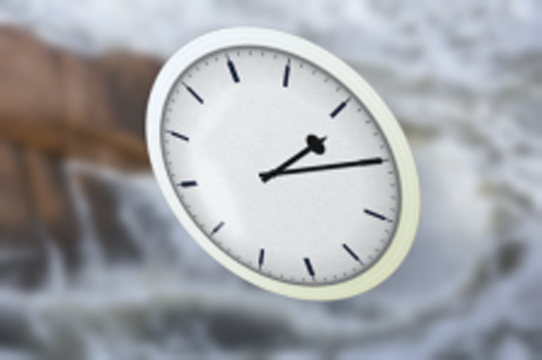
2:15
